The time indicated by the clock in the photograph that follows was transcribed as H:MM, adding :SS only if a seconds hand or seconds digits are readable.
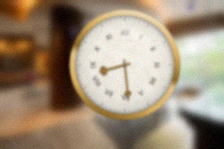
8:29
